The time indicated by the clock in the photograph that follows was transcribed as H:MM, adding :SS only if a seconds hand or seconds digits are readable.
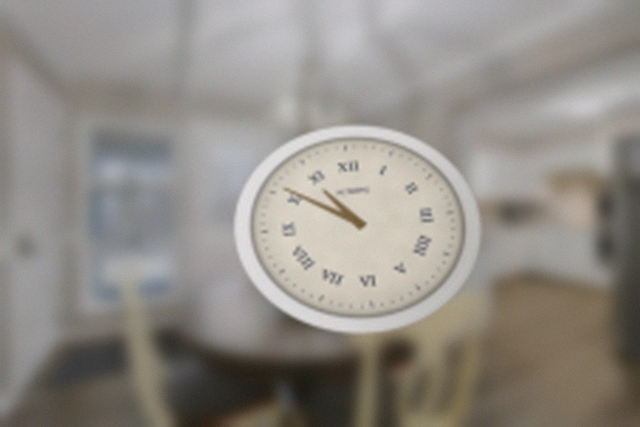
10:51
